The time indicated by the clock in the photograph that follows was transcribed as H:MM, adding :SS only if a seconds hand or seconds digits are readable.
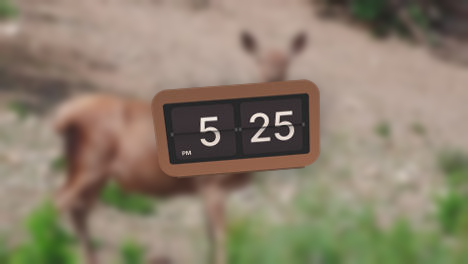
5:25
